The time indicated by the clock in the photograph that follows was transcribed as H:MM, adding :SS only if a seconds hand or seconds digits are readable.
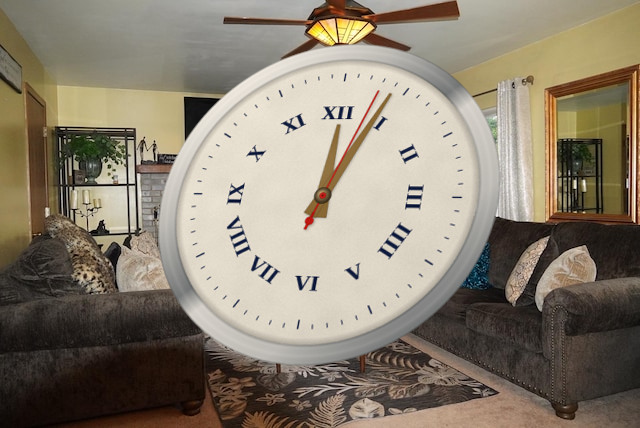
12:04:03
